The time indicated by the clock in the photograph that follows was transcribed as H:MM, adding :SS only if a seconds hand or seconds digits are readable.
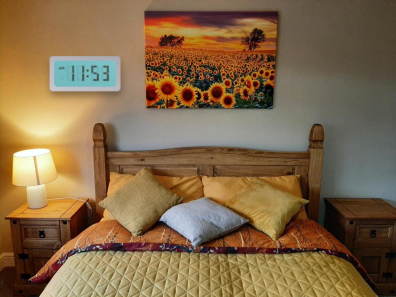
11:53
